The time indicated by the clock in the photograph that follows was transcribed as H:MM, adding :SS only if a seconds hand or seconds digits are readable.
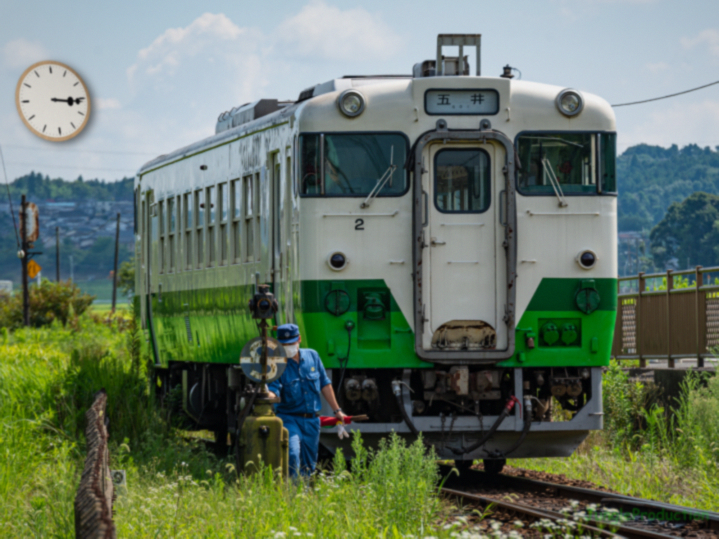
3:16
